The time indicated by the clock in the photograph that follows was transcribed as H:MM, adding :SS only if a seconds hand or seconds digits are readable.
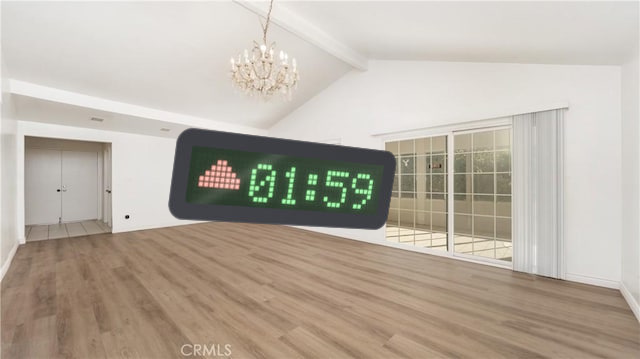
1:59
